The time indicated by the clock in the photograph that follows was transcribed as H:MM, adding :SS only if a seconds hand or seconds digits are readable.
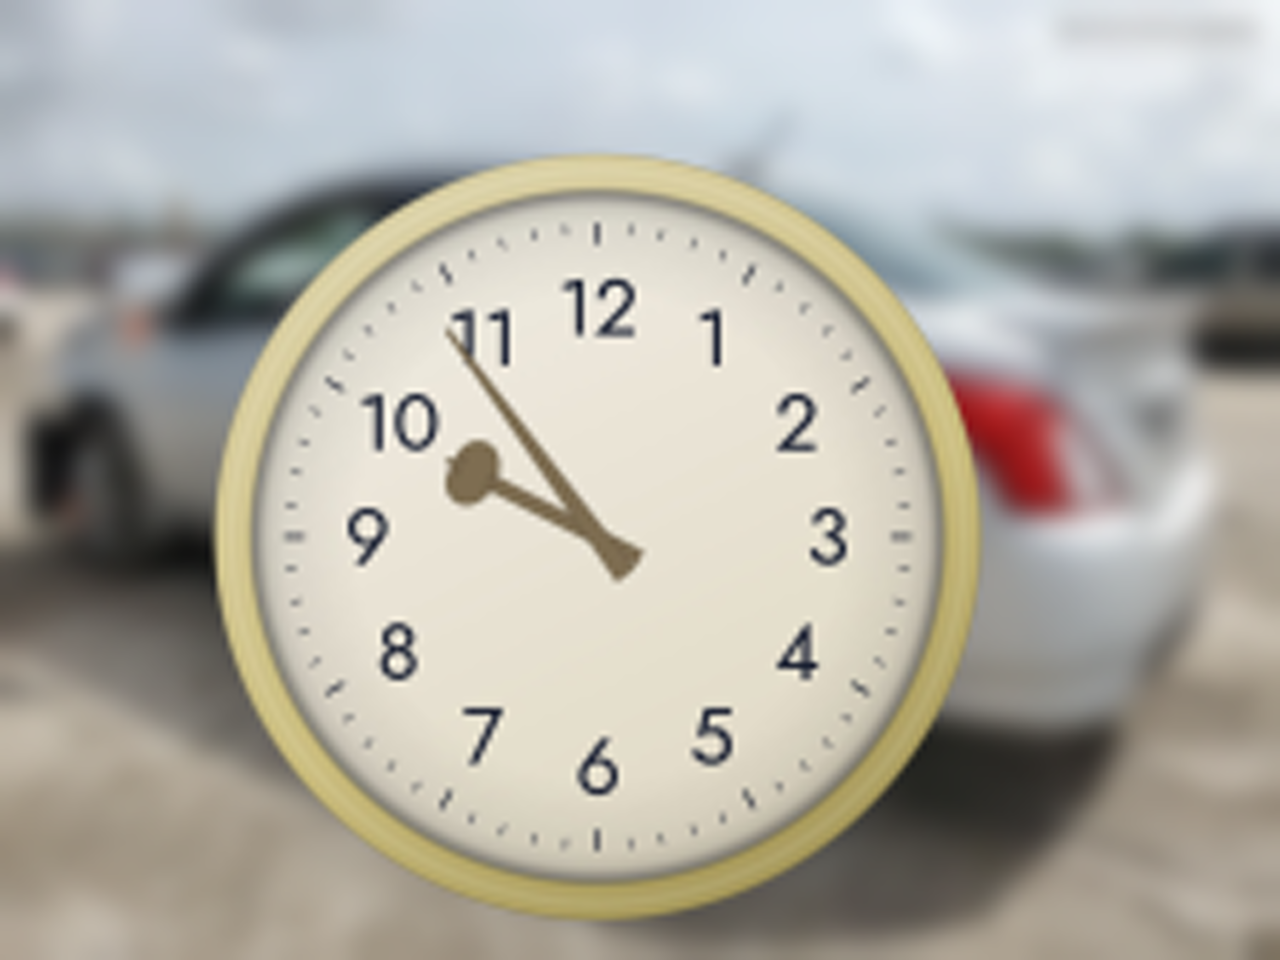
9:54
